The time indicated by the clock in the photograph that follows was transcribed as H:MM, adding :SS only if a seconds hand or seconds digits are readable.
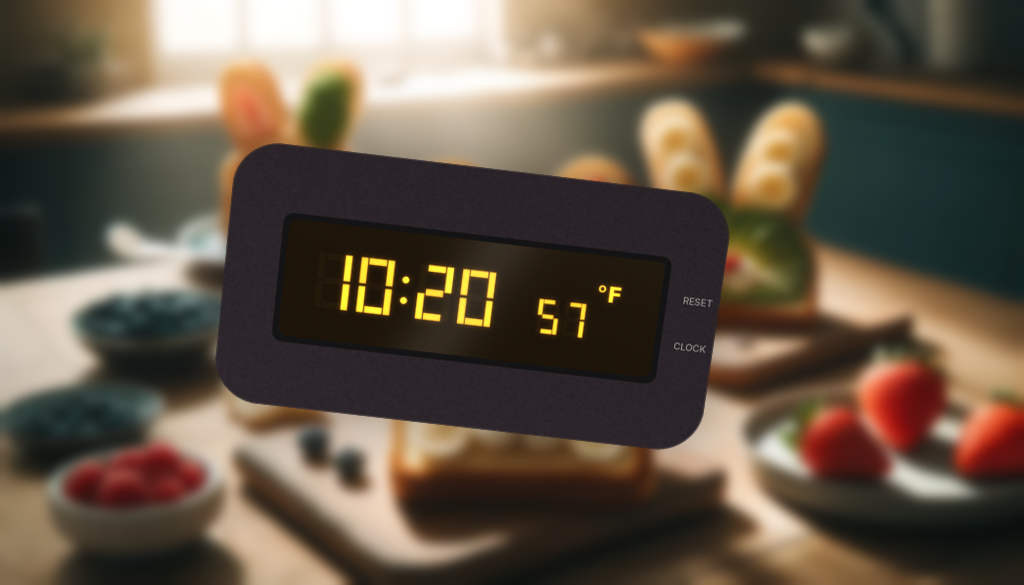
10:20
